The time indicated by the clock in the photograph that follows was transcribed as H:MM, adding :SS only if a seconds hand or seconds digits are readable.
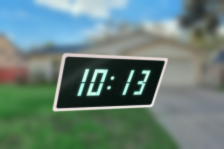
10:13
